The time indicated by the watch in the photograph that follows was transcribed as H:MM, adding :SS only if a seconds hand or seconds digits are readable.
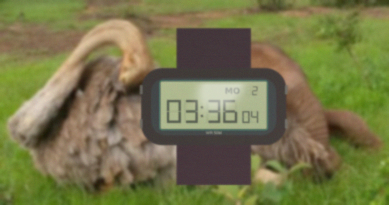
3:36:04
